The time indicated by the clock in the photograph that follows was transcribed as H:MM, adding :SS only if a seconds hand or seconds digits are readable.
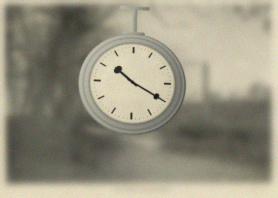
10:20
